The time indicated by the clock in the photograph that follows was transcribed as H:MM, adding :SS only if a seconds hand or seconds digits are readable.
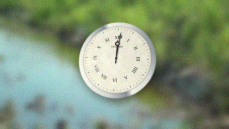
12:01
